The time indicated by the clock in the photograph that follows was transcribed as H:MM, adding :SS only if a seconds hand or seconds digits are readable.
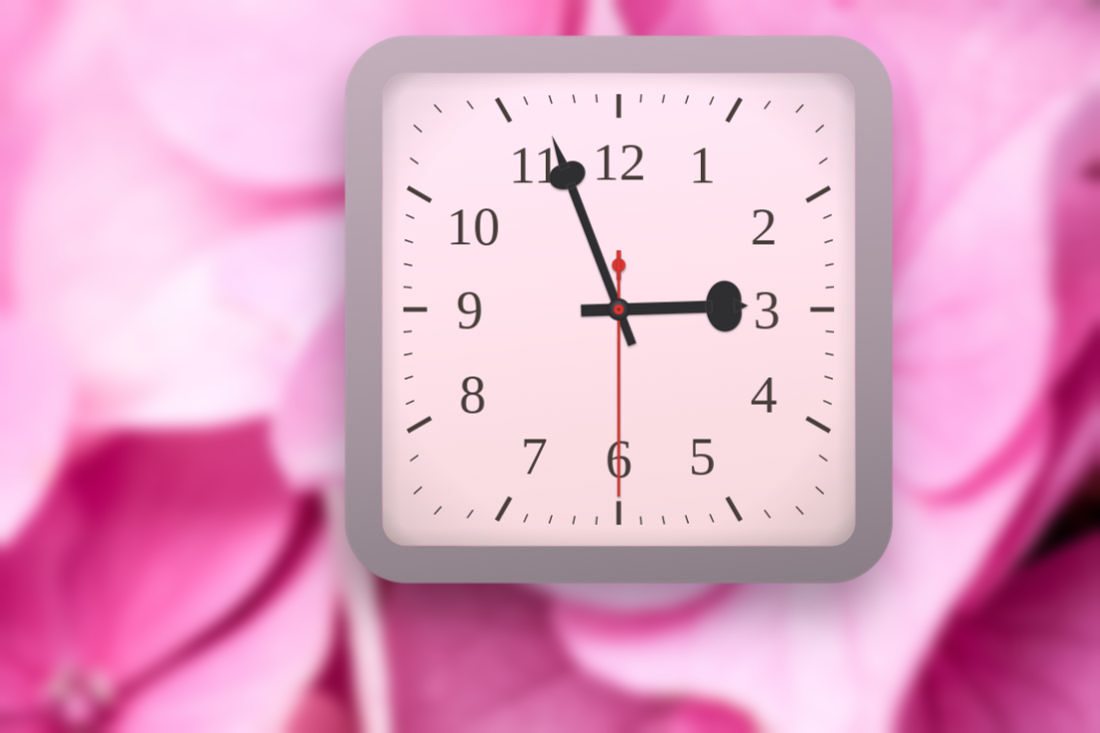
2:56:30
